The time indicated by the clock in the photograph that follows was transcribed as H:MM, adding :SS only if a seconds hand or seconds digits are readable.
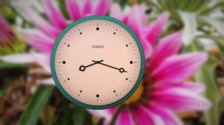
8:18
